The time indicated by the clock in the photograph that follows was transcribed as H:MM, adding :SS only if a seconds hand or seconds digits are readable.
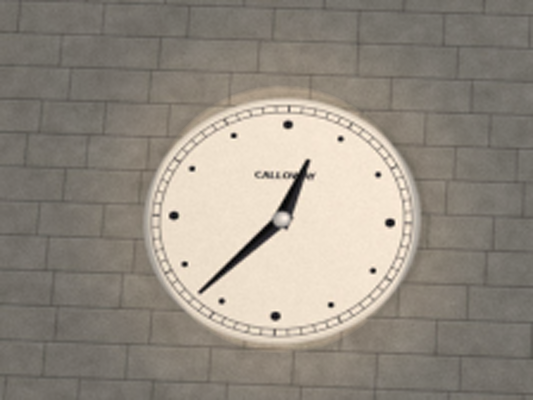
12:37
